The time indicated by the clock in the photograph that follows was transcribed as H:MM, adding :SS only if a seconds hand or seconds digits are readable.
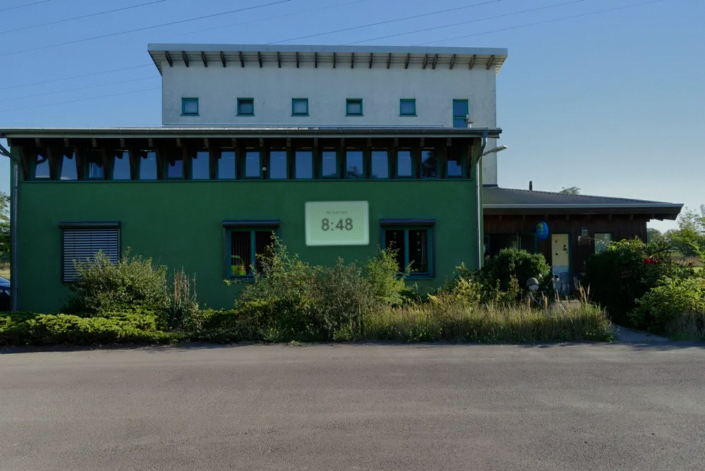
8:48
